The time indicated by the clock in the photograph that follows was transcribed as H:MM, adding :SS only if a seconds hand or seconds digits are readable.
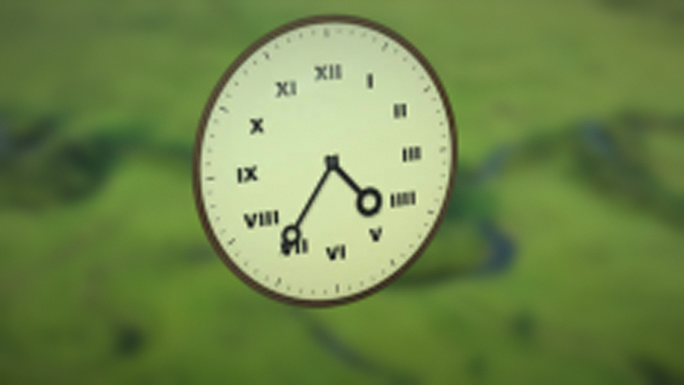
4:36
